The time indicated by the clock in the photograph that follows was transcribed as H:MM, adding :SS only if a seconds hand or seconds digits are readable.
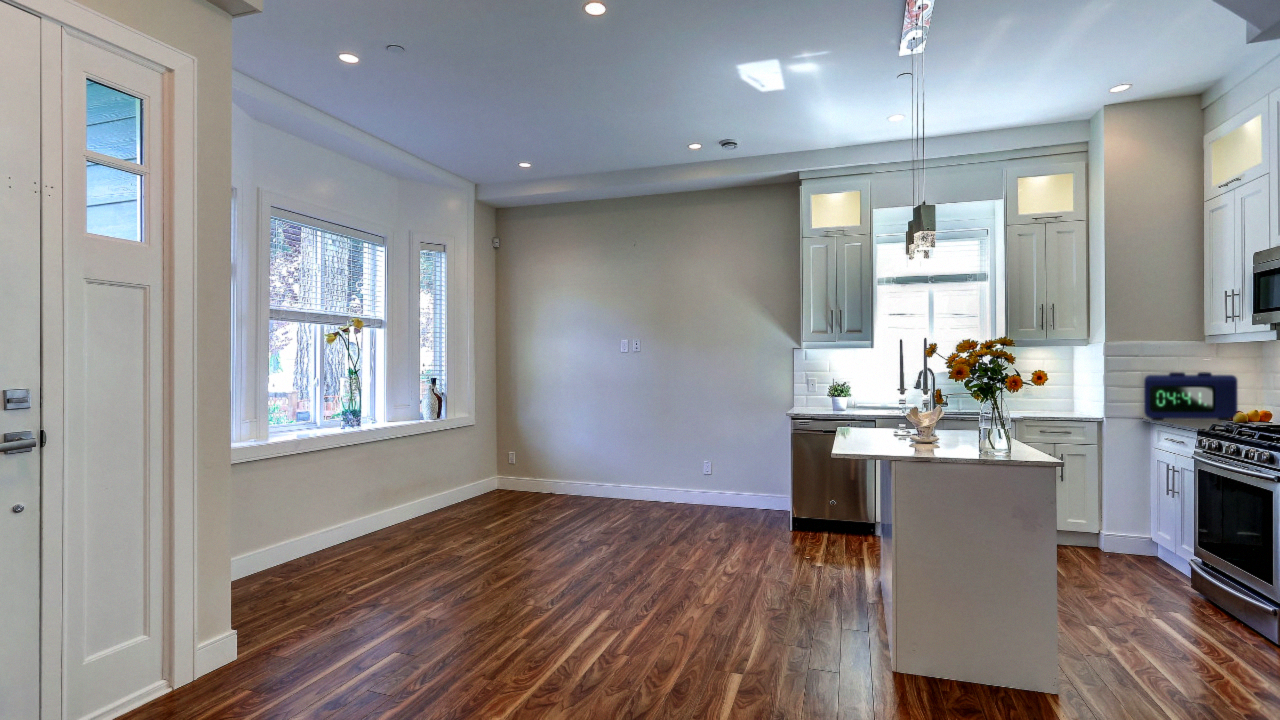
4:41
